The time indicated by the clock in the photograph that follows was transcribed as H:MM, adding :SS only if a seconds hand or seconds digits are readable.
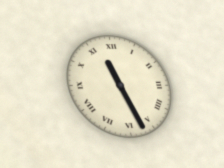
11:27
